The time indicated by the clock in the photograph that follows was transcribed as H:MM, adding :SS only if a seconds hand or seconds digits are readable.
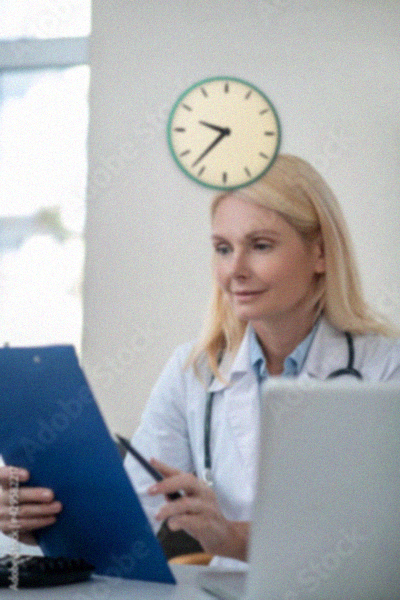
9:37
